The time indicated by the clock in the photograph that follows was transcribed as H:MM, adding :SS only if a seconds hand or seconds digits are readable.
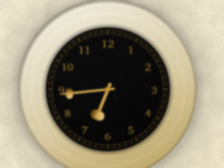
6:44
